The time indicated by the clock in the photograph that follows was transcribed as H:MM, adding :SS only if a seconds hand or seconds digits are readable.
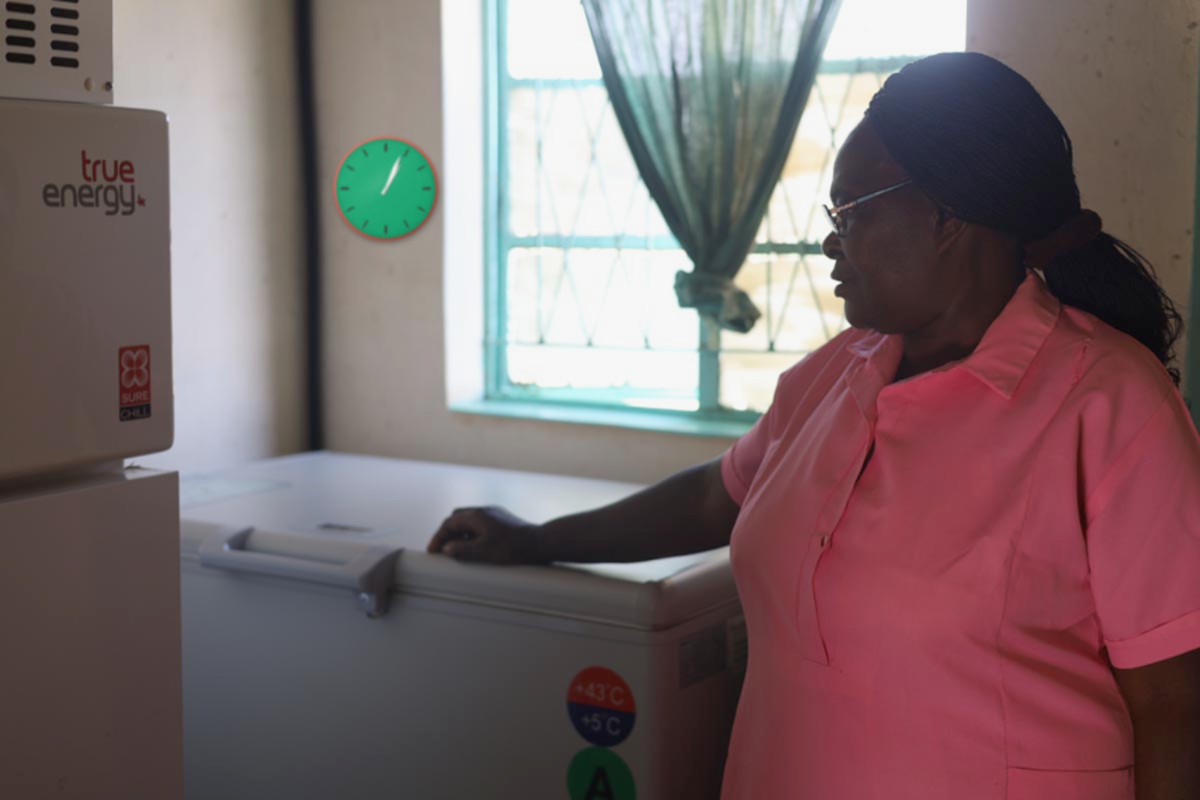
1:04
